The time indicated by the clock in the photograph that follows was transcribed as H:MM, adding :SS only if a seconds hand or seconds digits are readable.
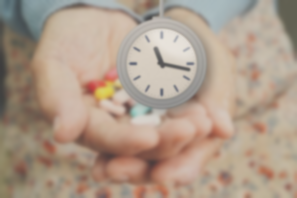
11:17
